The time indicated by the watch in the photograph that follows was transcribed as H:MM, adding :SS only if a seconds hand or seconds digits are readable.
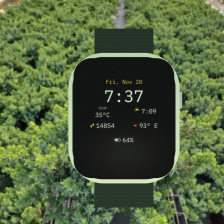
7:37
